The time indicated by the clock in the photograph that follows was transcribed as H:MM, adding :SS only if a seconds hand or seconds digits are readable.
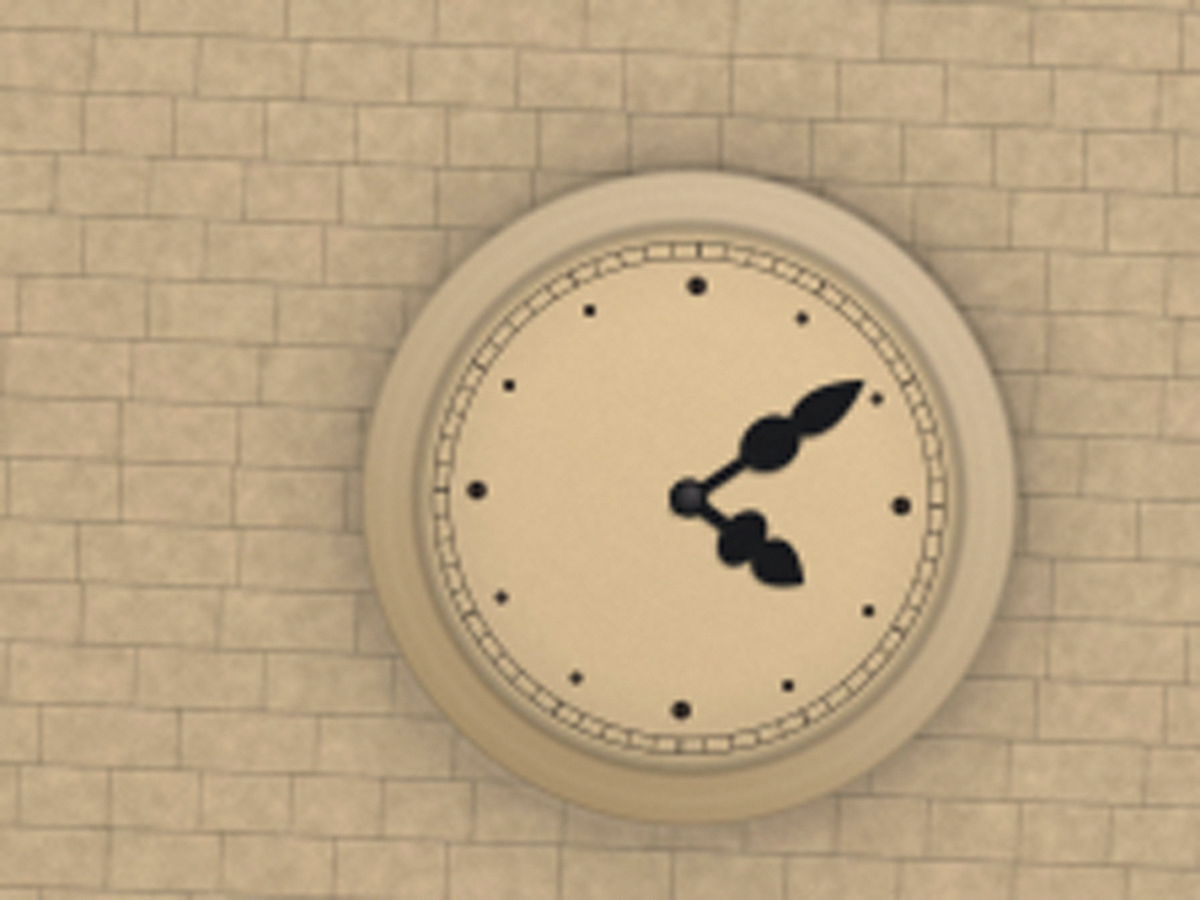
4:09
